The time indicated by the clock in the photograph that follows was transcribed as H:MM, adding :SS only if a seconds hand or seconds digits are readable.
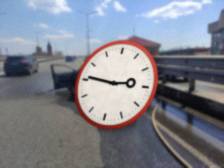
2:46
